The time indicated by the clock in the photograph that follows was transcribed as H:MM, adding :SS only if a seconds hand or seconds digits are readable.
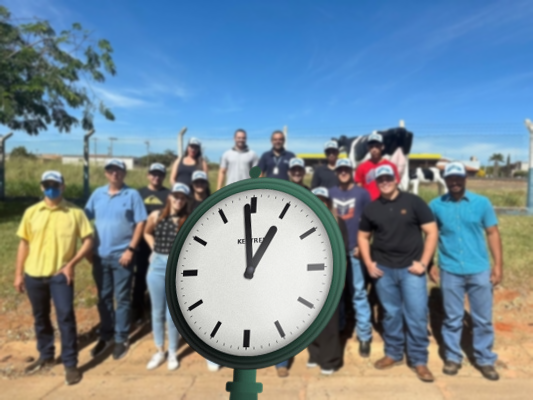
12:59
